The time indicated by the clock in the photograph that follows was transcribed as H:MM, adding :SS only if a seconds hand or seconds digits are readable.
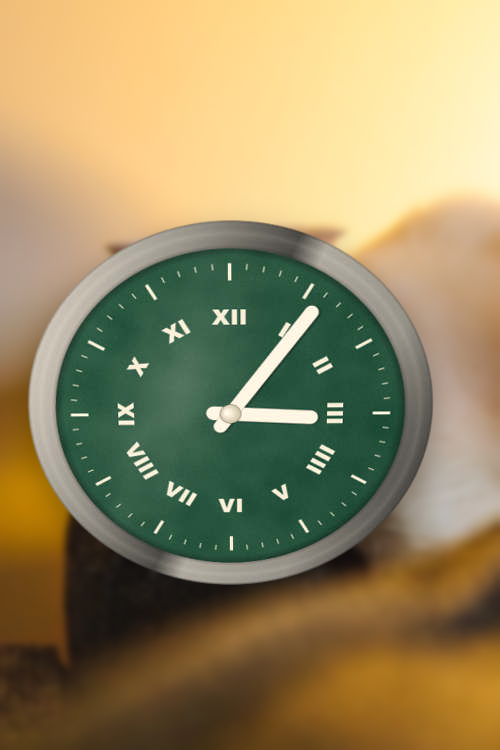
3:06
